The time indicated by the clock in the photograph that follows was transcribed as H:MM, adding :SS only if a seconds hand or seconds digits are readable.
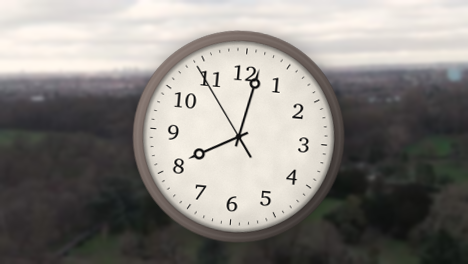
8:01:54
